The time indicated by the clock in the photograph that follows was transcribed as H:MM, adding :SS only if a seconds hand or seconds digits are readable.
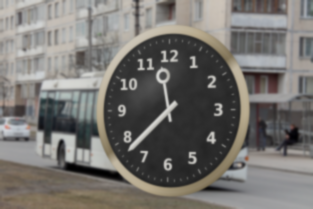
11:38
